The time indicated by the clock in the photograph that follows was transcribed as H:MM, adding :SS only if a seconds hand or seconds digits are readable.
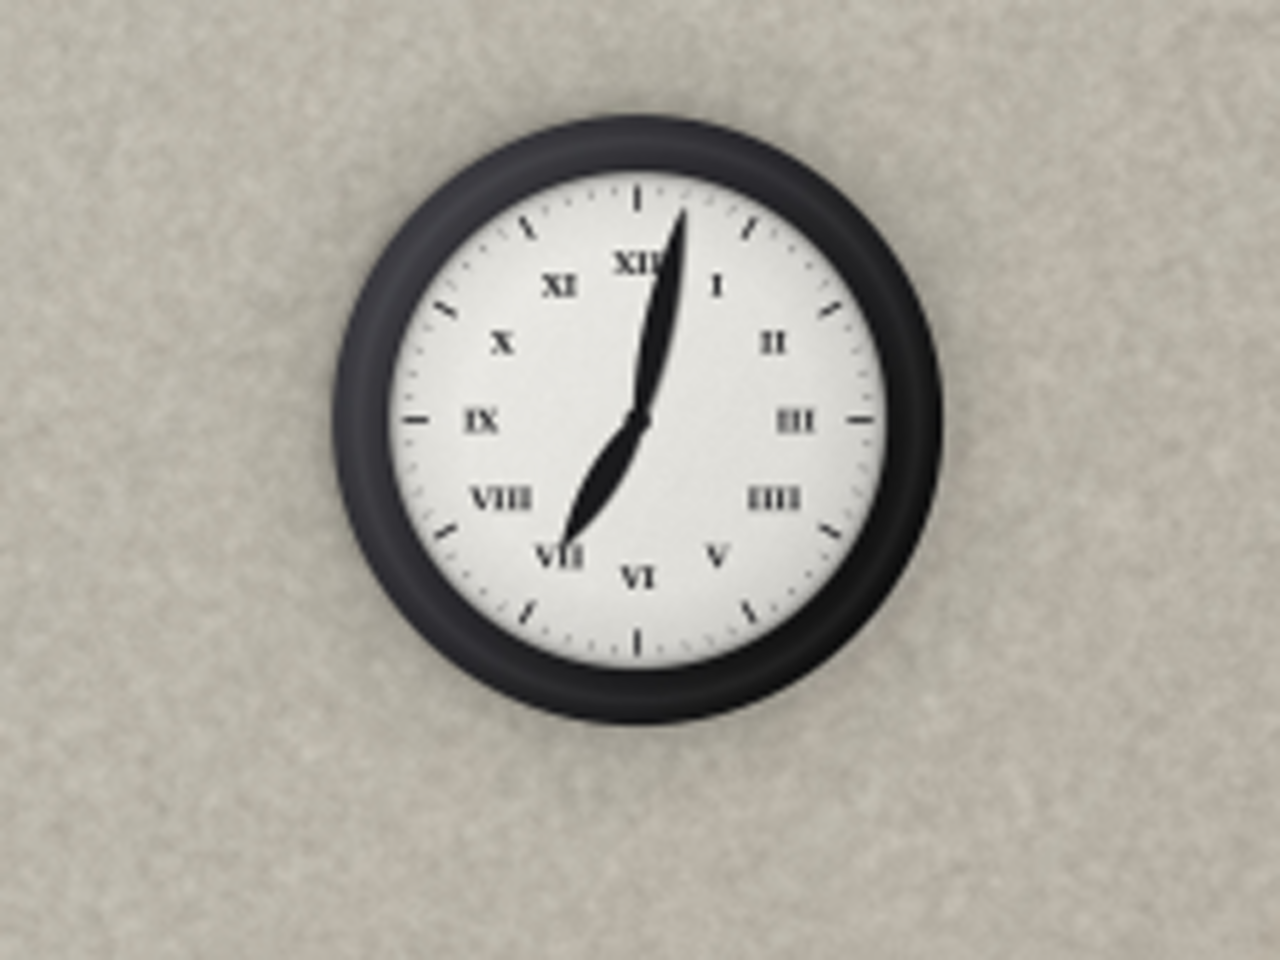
7:02
